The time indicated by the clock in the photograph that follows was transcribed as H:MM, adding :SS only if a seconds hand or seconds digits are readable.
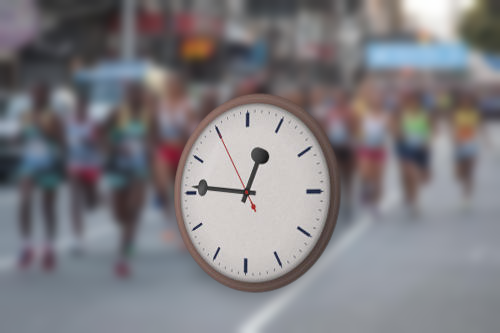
12:45:55
